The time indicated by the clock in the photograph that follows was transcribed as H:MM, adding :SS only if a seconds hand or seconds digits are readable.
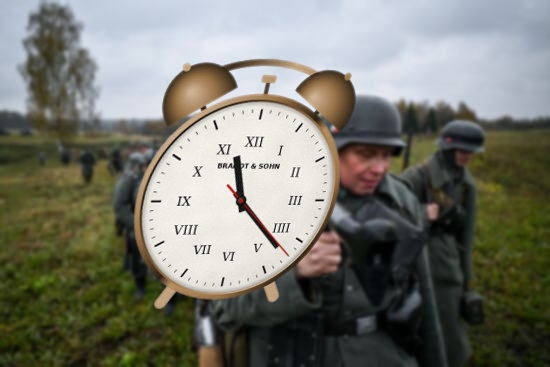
11:22:22
